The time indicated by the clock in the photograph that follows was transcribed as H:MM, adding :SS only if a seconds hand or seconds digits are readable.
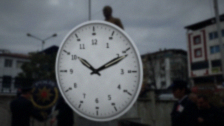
10:11
